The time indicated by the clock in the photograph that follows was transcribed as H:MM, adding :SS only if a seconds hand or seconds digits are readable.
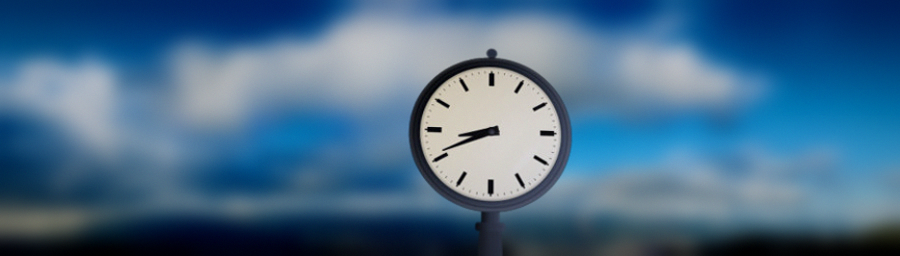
8:41
